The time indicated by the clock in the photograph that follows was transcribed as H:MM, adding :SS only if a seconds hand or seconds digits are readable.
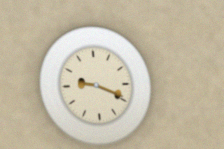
9:19
